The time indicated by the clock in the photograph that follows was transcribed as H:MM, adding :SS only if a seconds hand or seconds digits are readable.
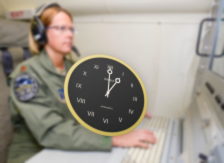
1:00
